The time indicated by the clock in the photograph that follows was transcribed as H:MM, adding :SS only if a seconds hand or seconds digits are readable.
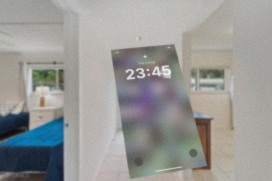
23:45
